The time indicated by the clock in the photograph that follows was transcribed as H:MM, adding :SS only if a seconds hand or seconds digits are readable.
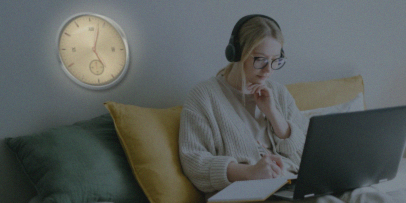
5:03
